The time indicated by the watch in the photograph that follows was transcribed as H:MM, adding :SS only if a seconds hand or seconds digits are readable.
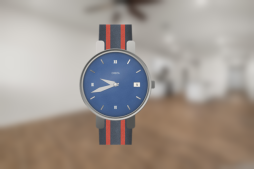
9:42
